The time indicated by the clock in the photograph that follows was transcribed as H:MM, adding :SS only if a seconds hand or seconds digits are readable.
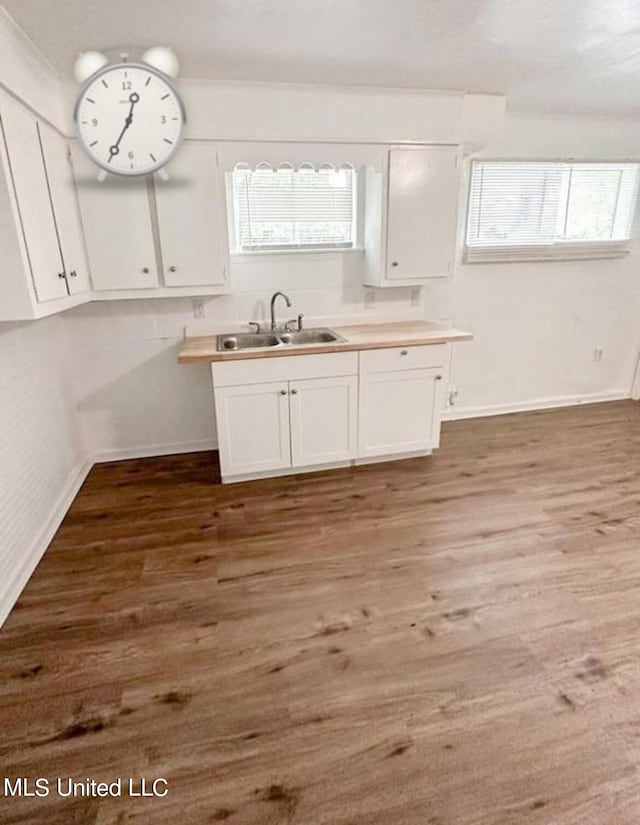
12:35
